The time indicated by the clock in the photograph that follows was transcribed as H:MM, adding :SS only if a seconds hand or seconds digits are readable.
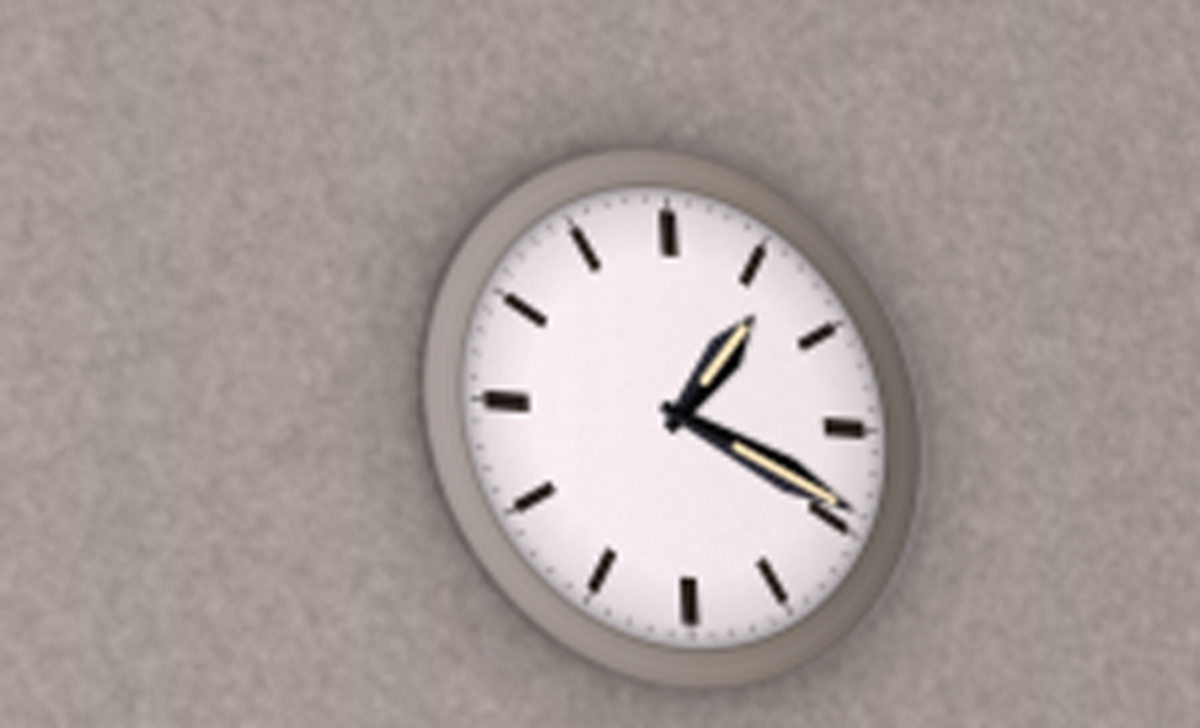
1:19
